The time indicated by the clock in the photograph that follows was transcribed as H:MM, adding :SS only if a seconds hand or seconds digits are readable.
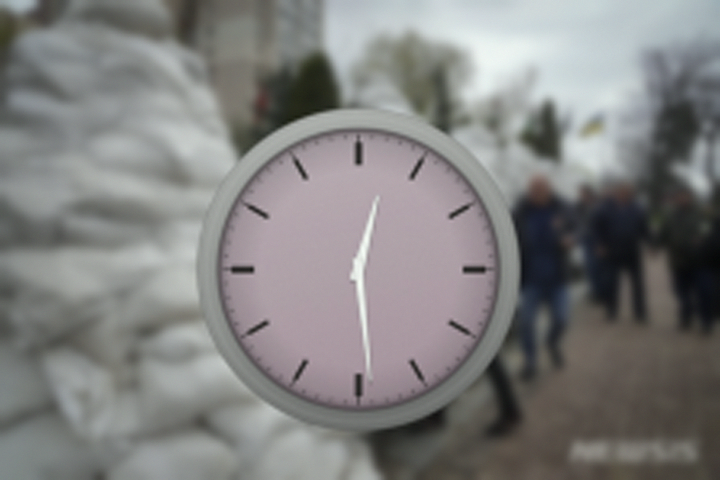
12:29
